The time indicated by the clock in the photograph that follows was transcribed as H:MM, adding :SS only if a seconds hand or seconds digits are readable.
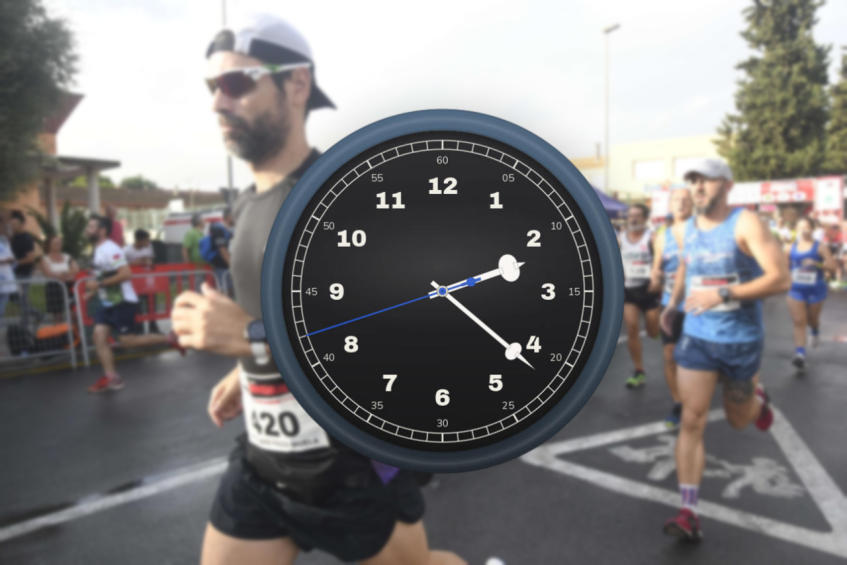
2:21:42
